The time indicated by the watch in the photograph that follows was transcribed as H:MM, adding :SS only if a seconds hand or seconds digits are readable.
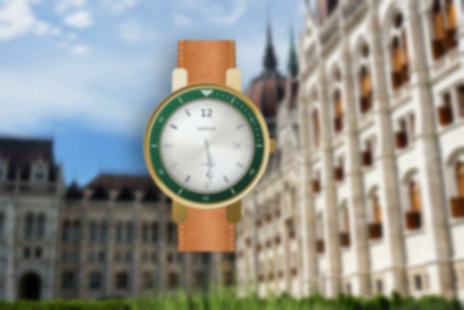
5:29
